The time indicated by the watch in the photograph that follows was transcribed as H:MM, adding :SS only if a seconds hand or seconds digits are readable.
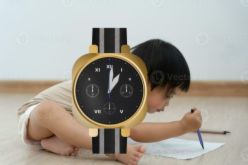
1:01
